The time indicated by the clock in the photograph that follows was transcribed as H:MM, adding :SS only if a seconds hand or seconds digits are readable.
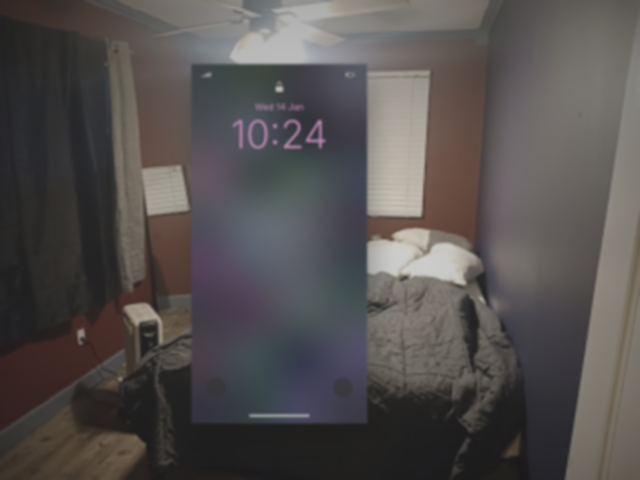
10:24
